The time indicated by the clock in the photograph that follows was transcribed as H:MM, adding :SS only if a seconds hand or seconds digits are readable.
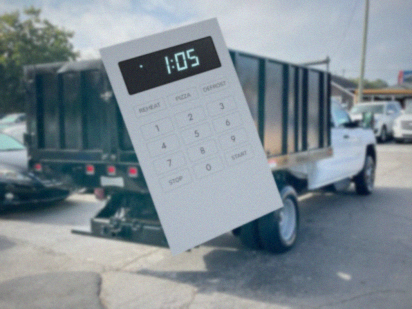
1:05
